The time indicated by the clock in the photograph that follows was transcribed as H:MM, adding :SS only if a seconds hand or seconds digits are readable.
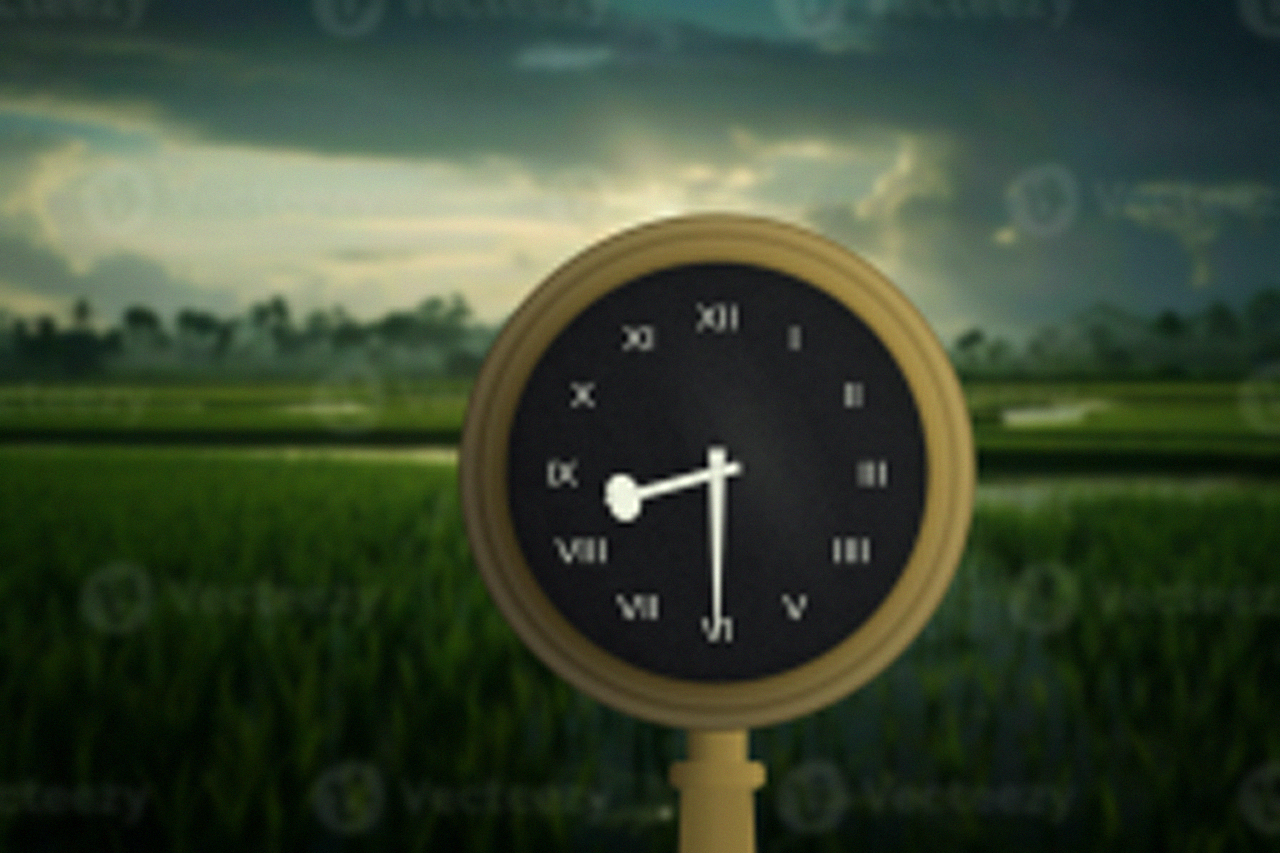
8:30
